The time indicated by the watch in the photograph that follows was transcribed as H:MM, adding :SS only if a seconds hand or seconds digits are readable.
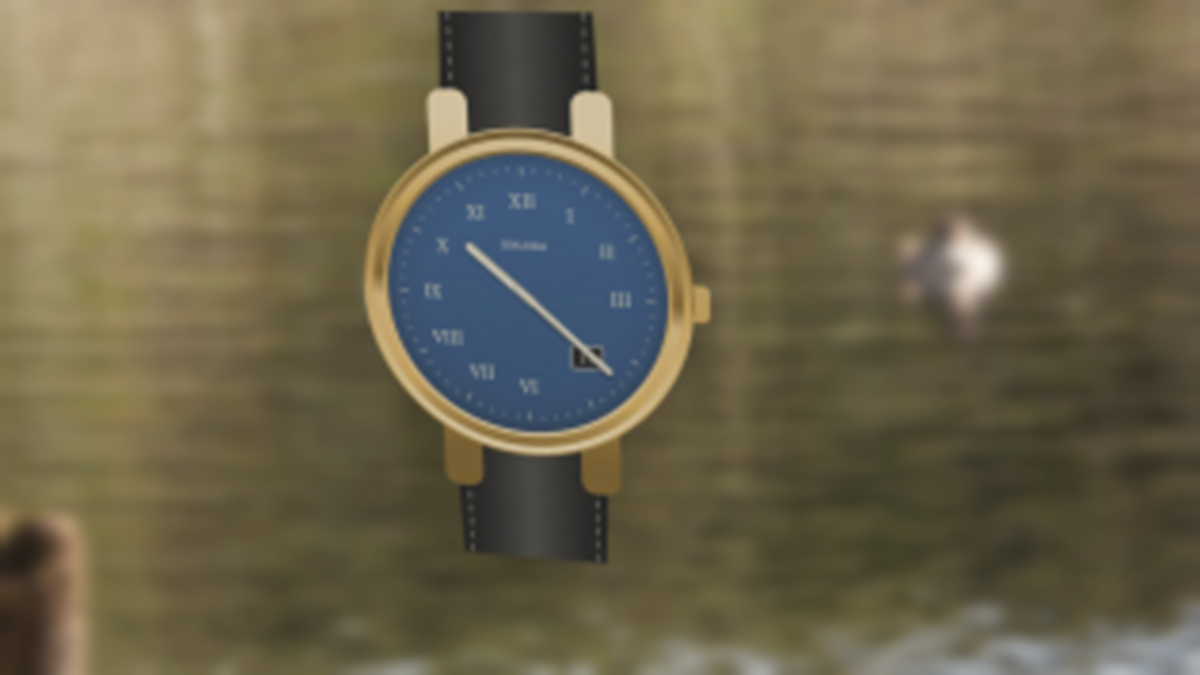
10:22
